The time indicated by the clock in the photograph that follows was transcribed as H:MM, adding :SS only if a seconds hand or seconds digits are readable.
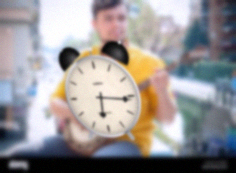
6:16
